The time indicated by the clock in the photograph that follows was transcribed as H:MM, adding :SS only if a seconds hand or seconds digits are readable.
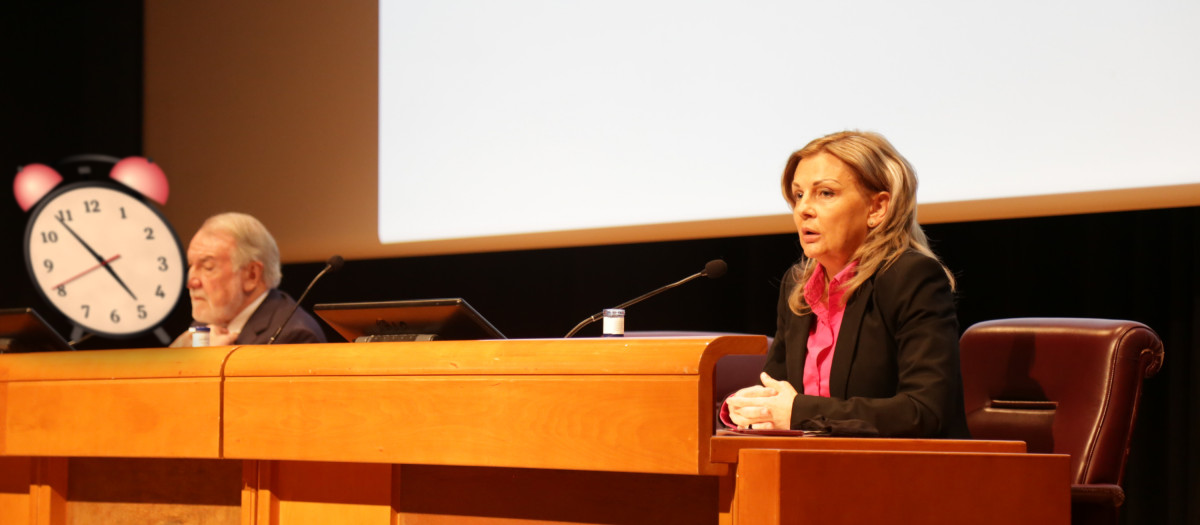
4:53:41
